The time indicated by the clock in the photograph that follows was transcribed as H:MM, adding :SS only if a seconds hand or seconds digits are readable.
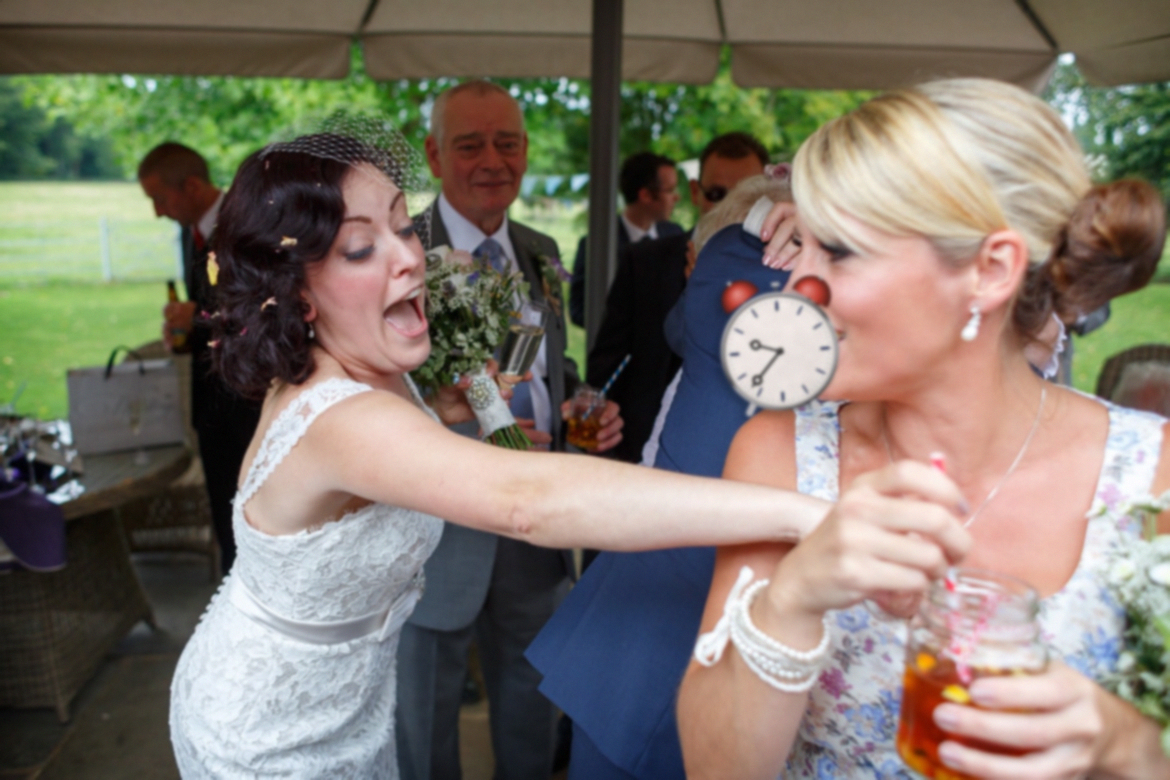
9:37
